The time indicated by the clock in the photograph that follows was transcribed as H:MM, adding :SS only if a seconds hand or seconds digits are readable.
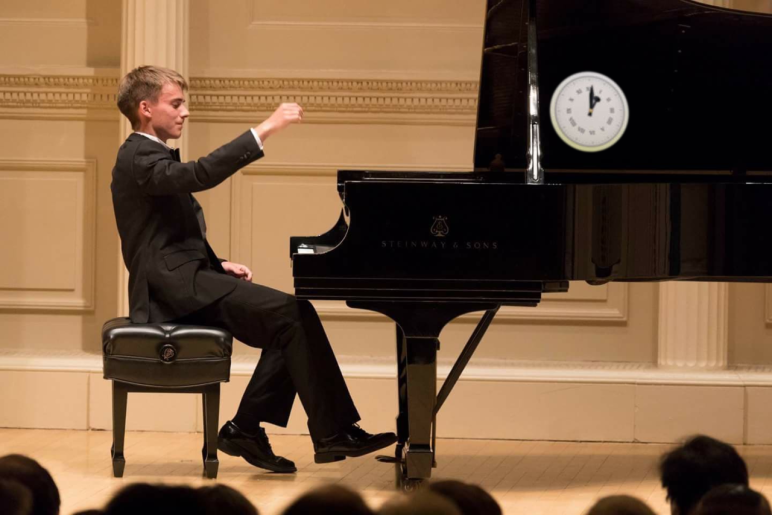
1:01
